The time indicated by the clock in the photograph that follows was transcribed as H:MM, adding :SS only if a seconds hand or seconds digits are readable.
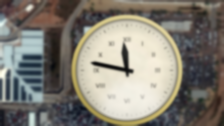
11:47
